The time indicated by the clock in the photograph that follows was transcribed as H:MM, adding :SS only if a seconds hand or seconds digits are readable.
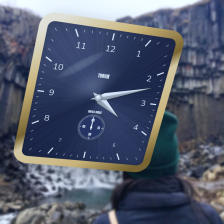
4:12
